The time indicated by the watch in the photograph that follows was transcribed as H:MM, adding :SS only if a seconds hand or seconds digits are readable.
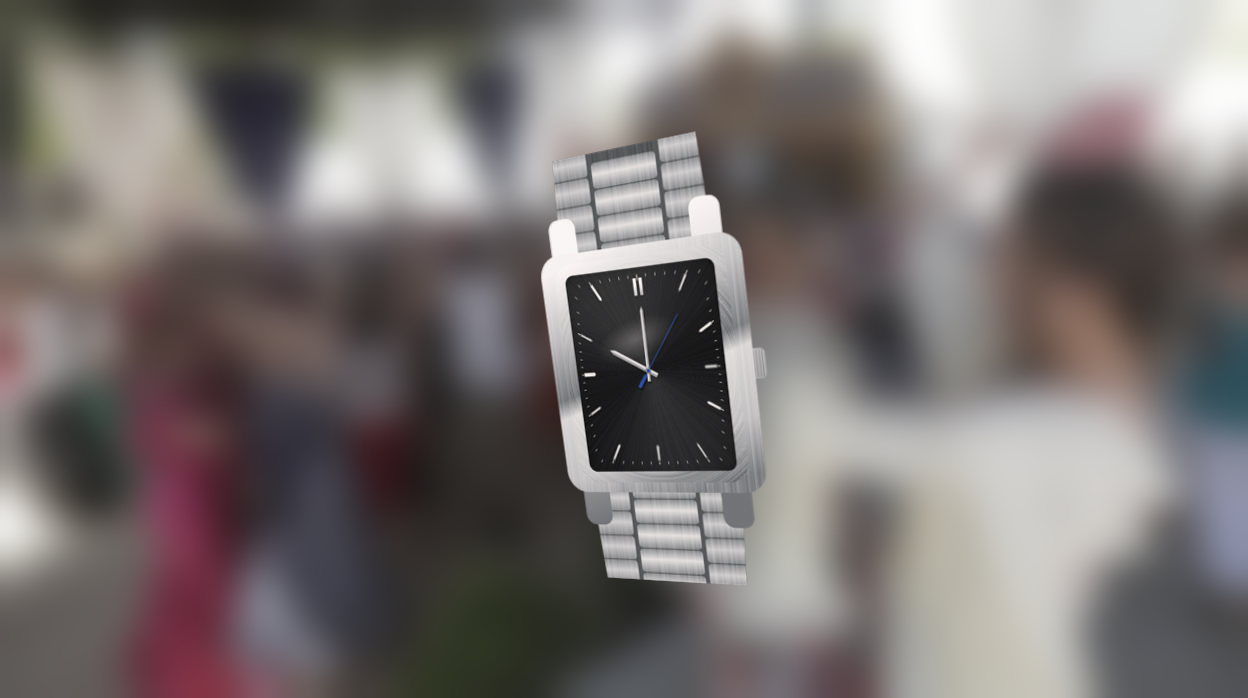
10:00:06
